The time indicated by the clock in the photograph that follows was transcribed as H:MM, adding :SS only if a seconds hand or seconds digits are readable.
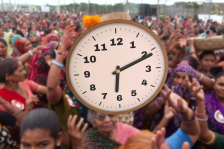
6:11
